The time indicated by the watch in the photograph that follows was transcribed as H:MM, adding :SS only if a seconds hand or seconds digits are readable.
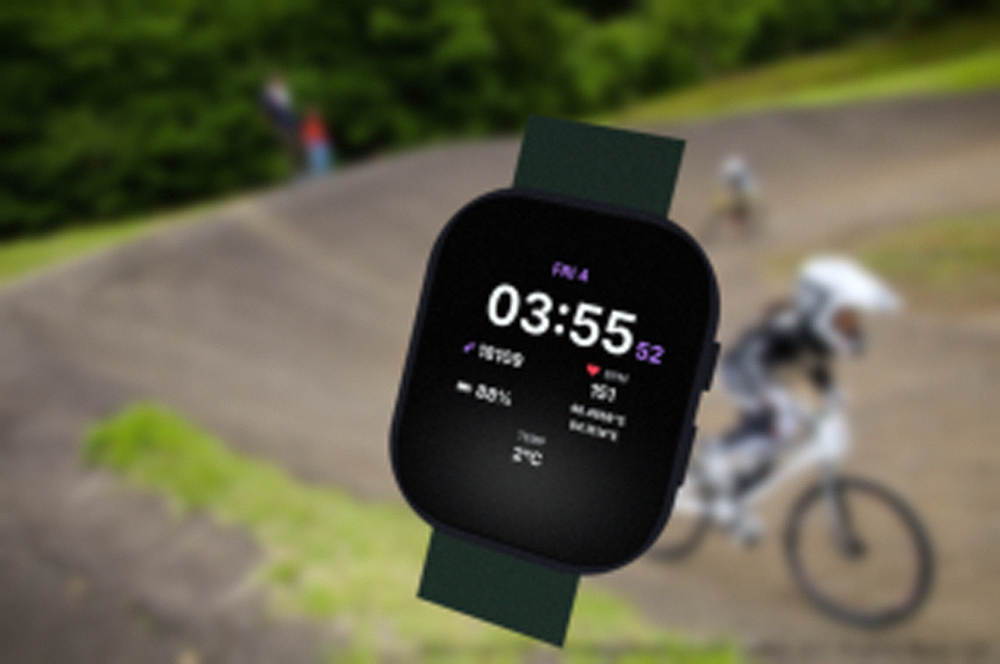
3:55
